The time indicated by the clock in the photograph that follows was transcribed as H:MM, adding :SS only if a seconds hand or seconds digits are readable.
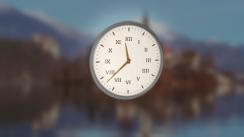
11:38
